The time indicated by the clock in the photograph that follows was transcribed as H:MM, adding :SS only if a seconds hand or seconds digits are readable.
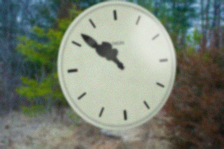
10:52
